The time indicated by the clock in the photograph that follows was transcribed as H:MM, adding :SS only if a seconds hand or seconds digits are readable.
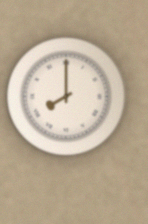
8:00
